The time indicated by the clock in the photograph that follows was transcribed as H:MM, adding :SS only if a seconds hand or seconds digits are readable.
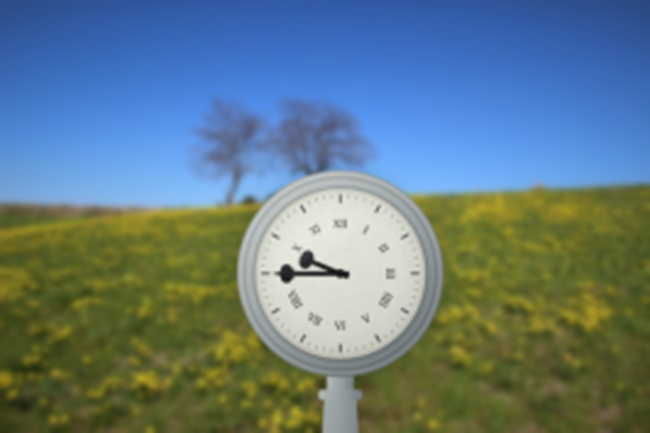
9:45
